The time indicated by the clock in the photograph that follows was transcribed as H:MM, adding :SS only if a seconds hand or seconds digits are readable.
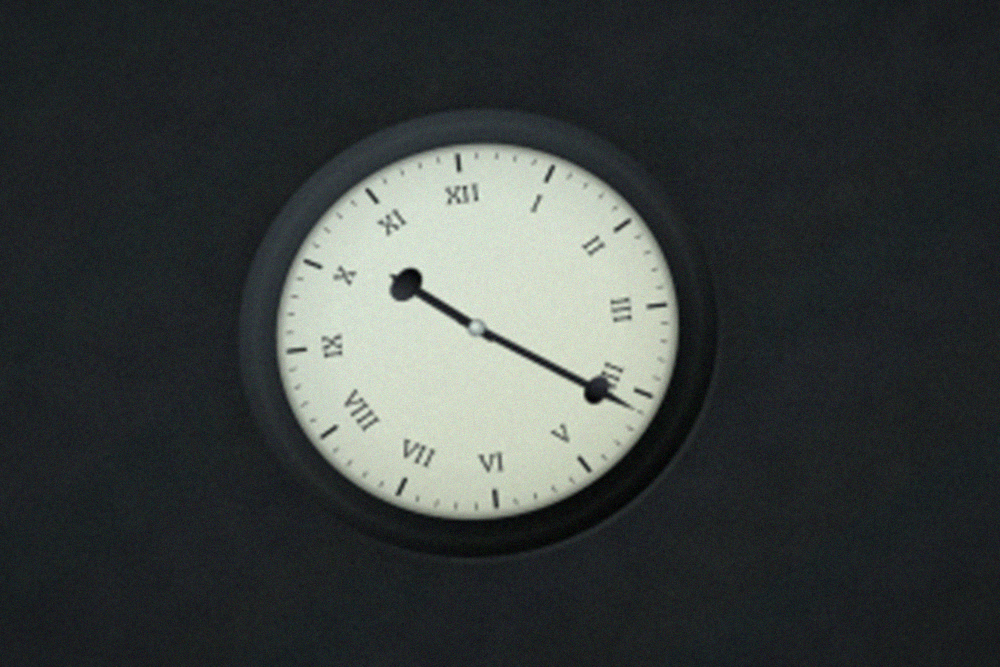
10:21
